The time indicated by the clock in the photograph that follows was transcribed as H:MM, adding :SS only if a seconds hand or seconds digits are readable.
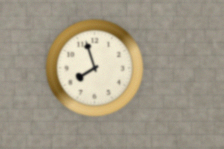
7:57
